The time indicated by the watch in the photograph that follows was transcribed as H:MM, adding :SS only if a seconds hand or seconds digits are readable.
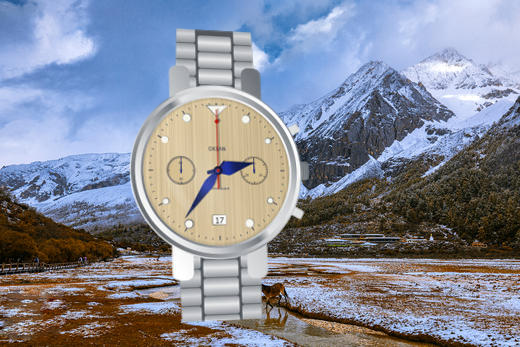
2:36
